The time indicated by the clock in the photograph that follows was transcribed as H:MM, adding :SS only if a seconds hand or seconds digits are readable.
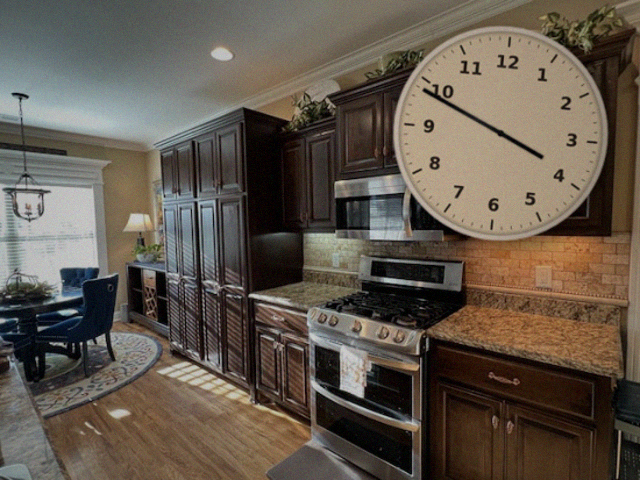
3:49
